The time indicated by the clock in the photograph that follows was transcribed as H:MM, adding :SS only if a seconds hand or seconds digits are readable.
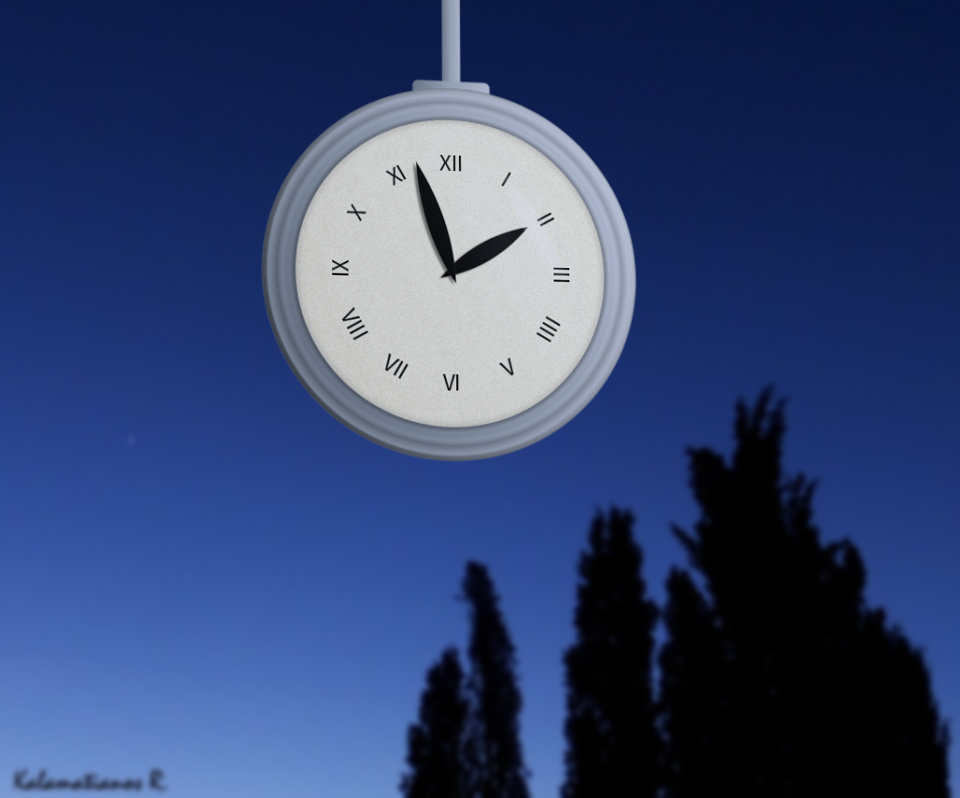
1:57
